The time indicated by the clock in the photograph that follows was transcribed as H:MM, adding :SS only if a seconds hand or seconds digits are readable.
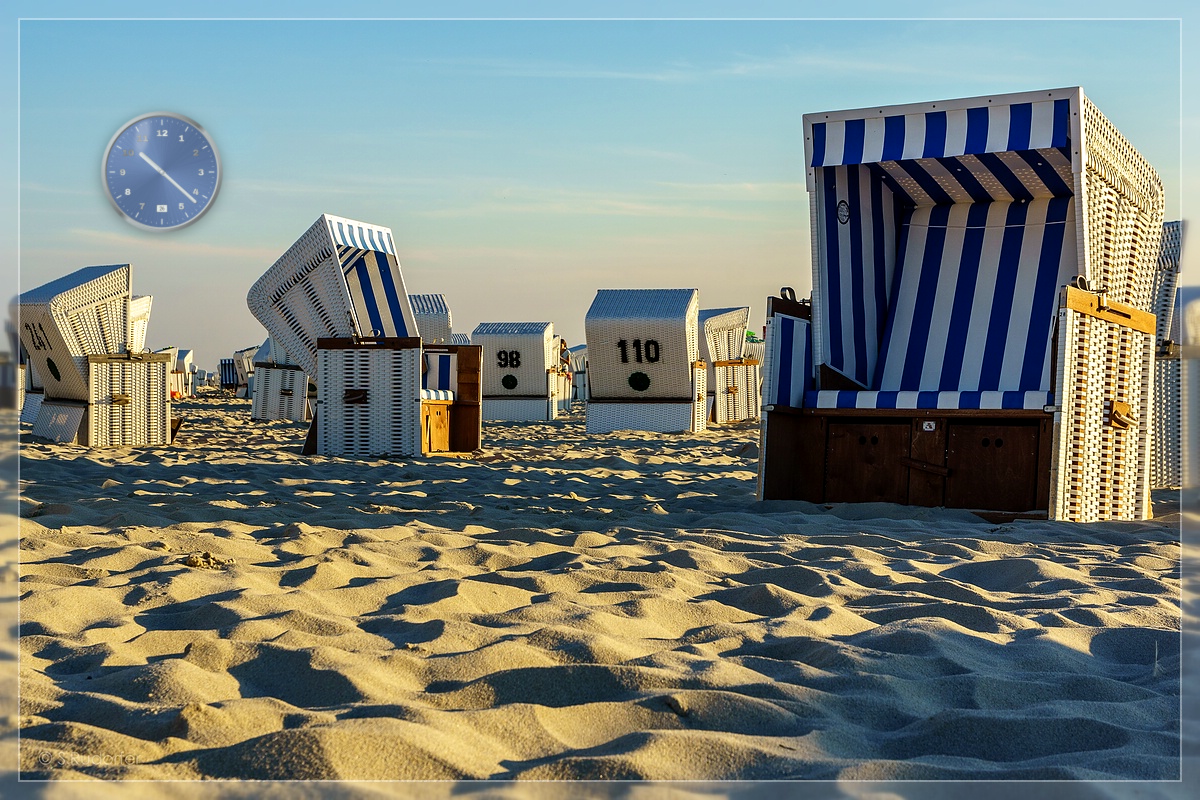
10:22
